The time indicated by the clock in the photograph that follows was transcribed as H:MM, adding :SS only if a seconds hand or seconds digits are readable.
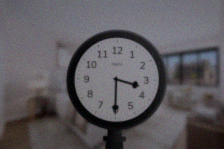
3:30
